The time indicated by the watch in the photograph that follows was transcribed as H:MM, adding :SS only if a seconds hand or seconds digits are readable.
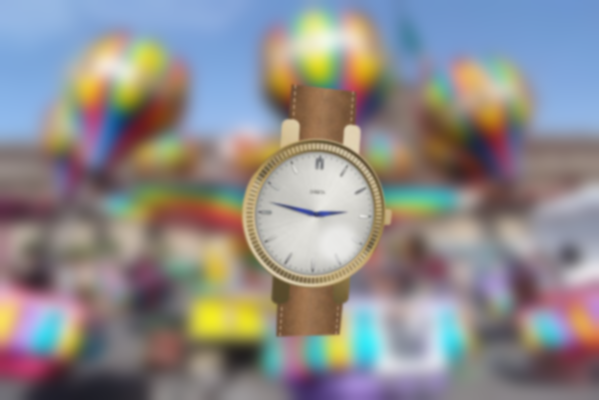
2:47
